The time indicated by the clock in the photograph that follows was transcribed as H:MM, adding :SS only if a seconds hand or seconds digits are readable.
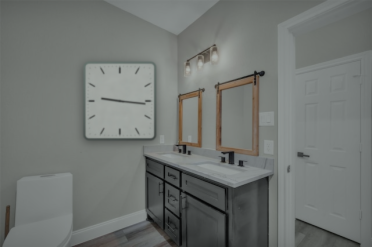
9:16
